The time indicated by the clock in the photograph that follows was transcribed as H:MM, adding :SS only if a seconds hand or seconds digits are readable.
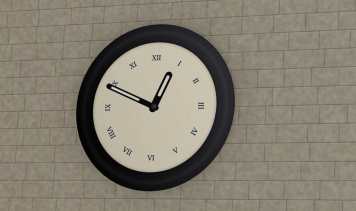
12:49
